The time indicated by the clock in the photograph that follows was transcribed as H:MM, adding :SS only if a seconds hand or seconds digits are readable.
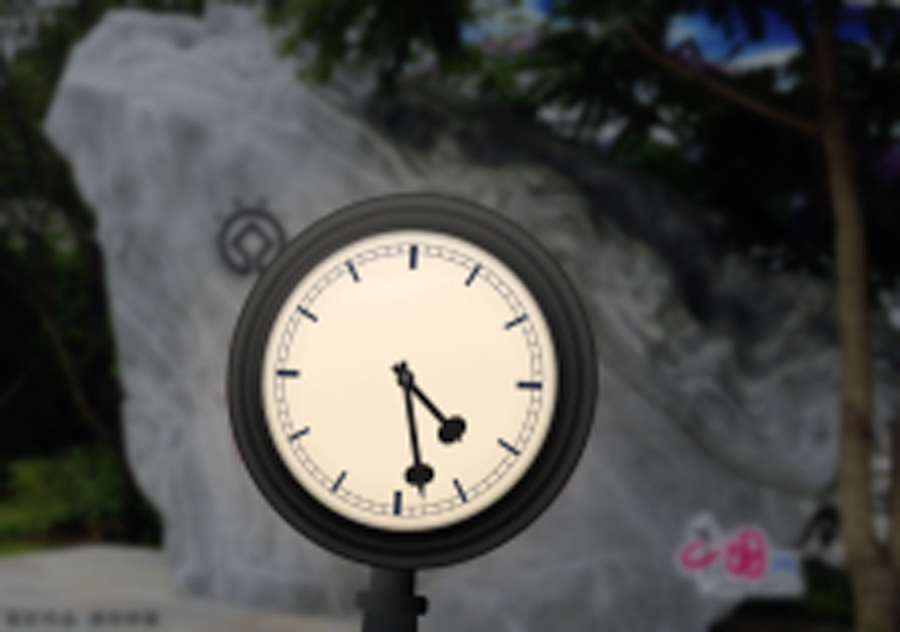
4:28
